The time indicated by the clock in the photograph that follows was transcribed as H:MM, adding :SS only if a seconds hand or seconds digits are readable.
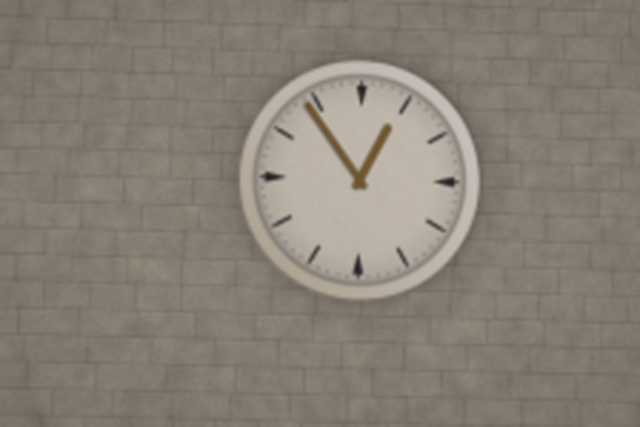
12:54
